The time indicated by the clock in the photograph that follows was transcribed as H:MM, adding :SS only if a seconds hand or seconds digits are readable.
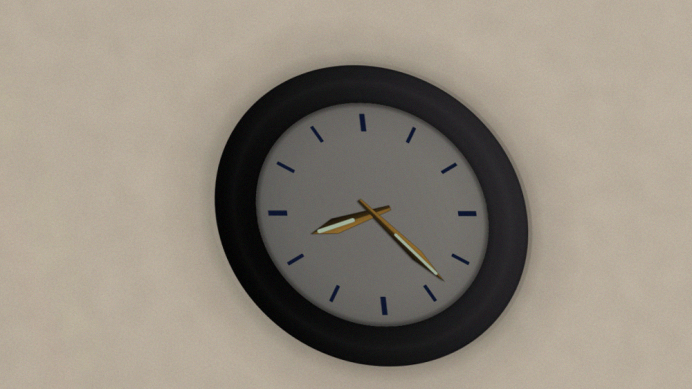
8:23
